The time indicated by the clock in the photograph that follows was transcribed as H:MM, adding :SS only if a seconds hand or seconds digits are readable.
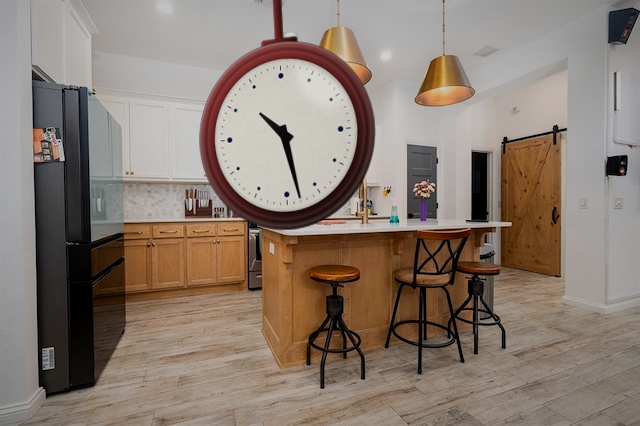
10:28
